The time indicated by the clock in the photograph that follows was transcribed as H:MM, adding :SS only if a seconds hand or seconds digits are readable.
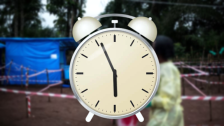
5:56
